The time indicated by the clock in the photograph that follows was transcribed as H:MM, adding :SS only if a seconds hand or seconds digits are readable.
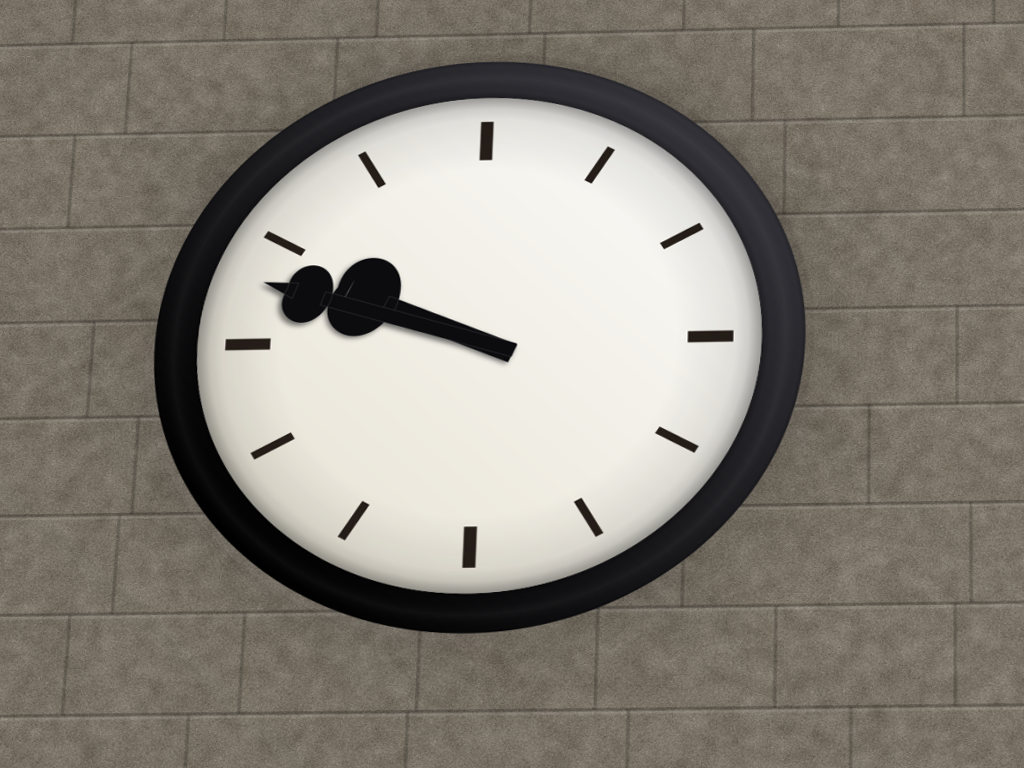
9:48
